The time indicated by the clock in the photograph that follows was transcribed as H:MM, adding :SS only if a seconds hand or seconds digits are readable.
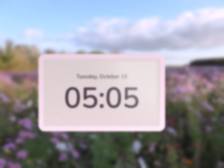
5:05
